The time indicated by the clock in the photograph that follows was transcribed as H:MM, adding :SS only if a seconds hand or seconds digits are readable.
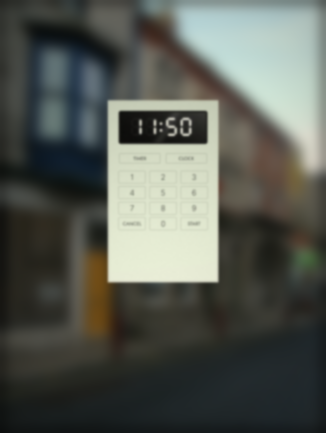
11:50
